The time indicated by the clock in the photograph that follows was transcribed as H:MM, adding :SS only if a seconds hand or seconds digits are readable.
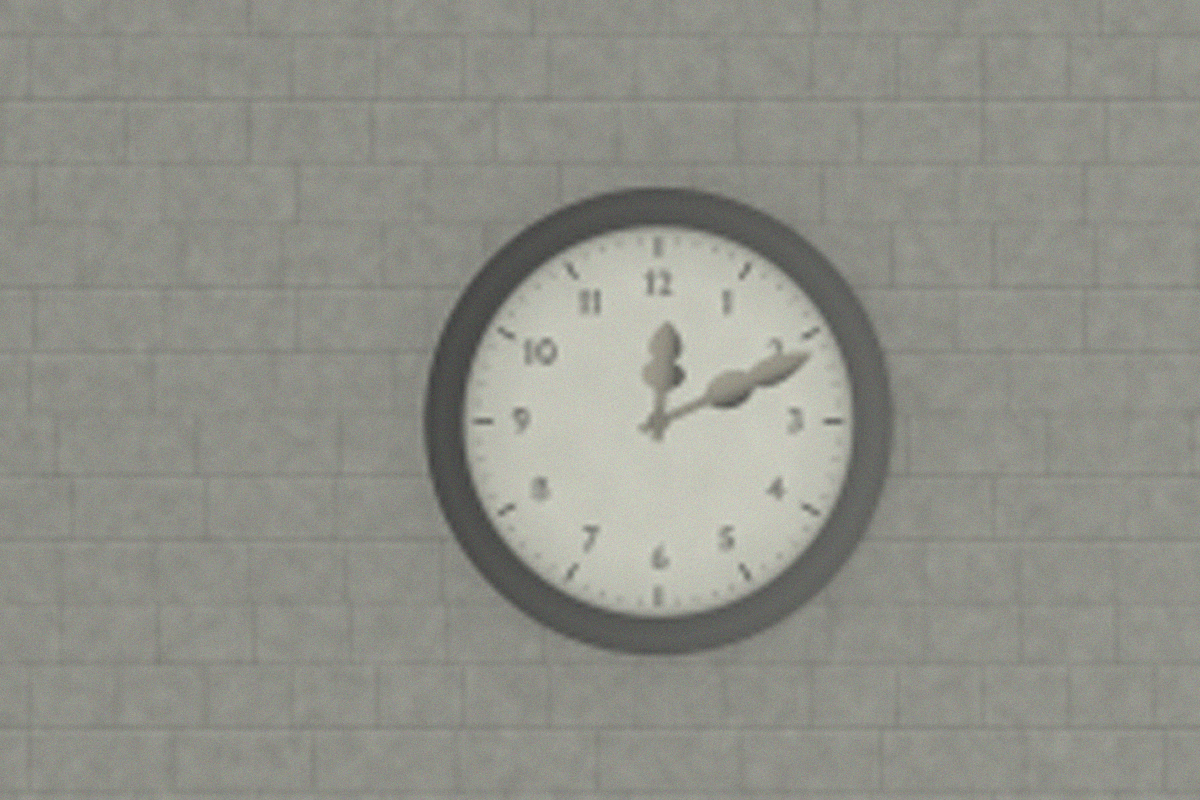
12:11
